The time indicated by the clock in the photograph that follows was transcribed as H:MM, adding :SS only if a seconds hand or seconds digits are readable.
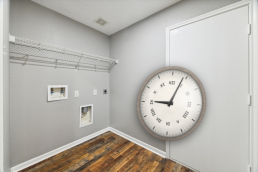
9:04
